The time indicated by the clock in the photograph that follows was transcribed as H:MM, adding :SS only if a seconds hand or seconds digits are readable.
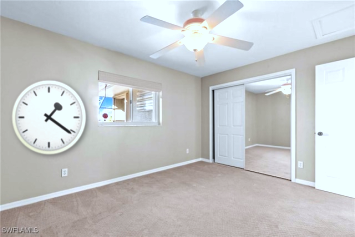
1:21
